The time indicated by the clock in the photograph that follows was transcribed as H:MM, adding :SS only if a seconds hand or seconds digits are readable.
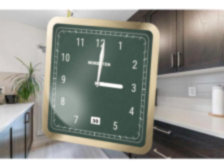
3:01
